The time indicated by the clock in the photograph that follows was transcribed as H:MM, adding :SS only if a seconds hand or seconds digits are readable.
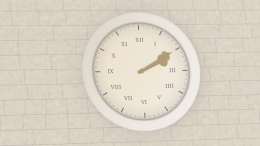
2:10
